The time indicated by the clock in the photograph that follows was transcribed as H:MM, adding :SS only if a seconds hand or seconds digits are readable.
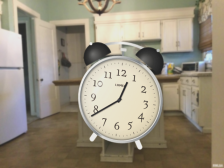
12:39
